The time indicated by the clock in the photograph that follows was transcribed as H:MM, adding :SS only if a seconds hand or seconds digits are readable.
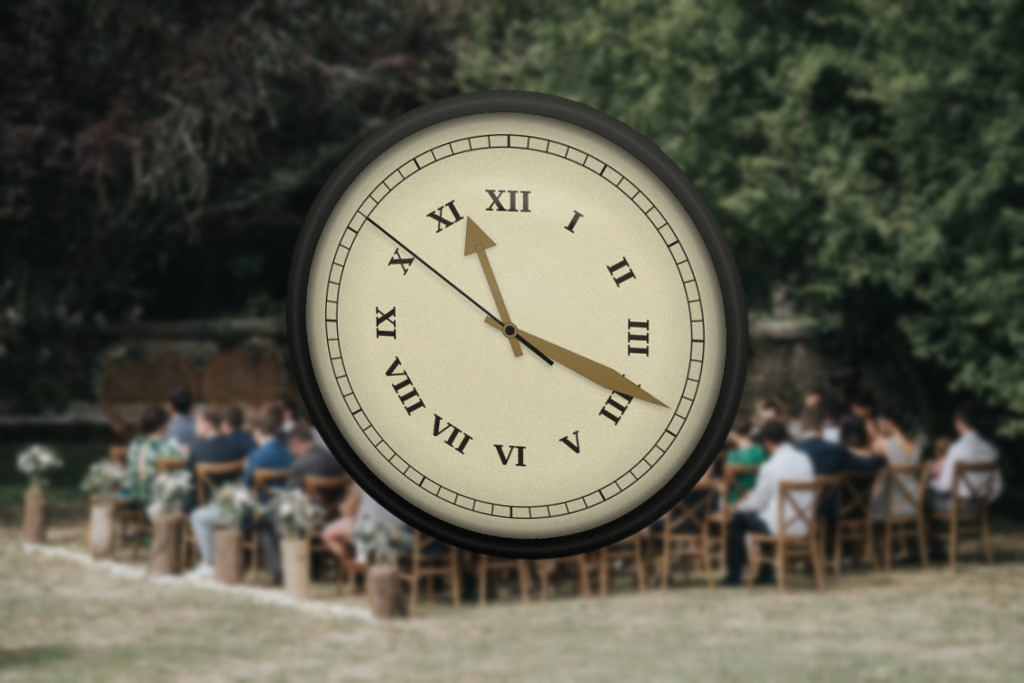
11:18:51
